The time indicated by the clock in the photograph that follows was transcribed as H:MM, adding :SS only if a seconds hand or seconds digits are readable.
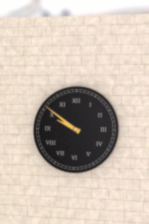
9:51
